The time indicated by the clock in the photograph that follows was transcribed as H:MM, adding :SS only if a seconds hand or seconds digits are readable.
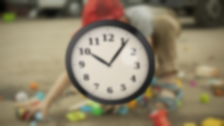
10:06
